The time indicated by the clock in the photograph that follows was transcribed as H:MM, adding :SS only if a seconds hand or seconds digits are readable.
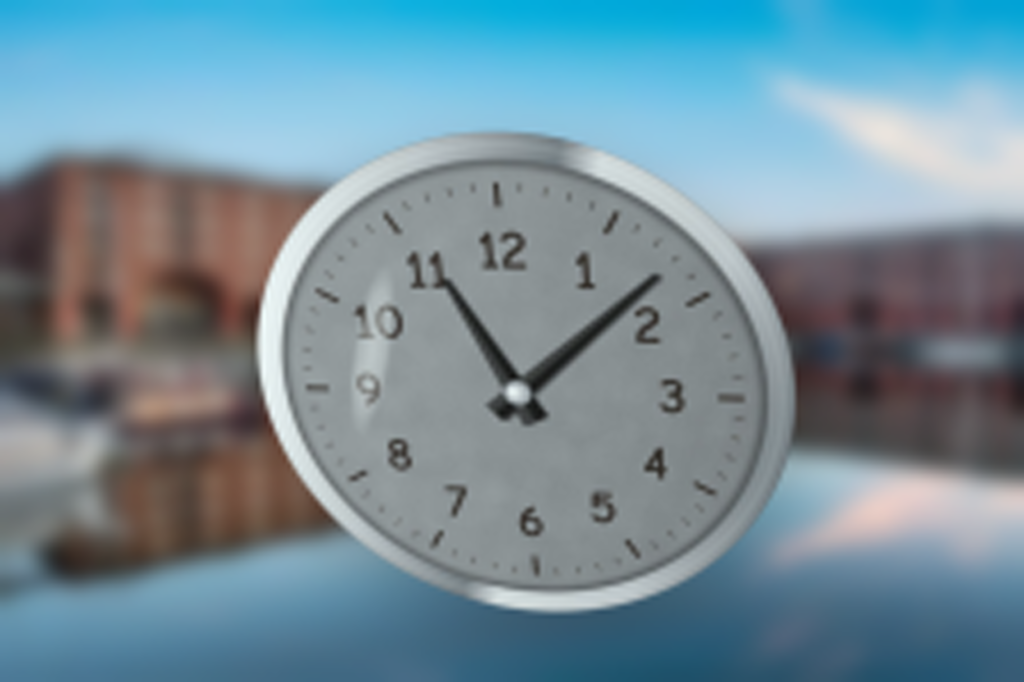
11:08
